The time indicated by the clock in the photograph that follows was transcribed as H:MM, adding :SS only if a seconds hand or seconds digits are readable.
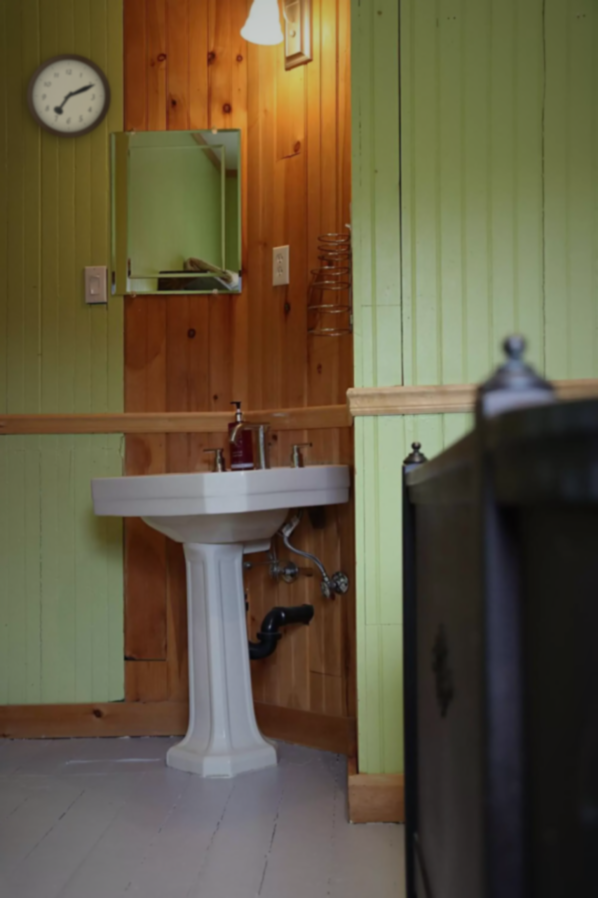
7:11
